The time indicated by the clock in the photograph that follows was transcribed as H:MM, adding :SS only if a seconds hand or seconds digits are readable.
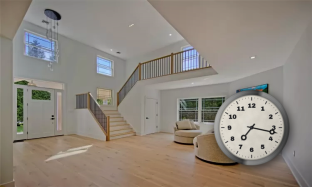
7:17
